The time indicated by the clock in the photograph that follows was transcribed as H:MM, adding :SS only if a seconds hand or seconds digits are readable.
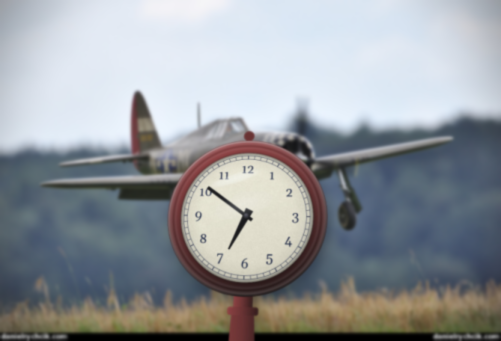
6:51
